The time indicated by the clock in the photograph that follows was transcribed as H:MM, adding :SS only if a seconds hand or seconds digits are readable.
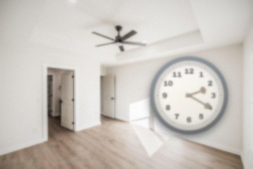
2:20
